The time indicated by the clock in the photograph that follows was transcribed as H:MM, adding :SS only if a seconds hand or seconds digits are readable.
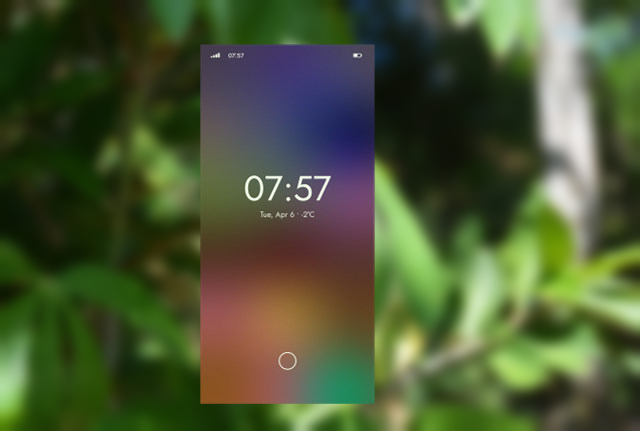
7:57
